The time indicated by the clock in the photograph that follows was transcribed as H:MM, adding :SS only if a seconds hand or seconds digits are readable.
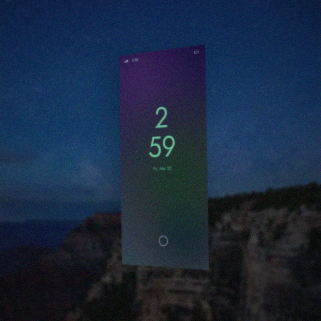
2:59
